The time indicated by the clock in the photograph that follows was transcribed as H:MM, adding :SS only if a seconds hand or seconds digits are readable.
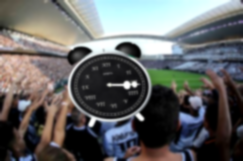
3:16
